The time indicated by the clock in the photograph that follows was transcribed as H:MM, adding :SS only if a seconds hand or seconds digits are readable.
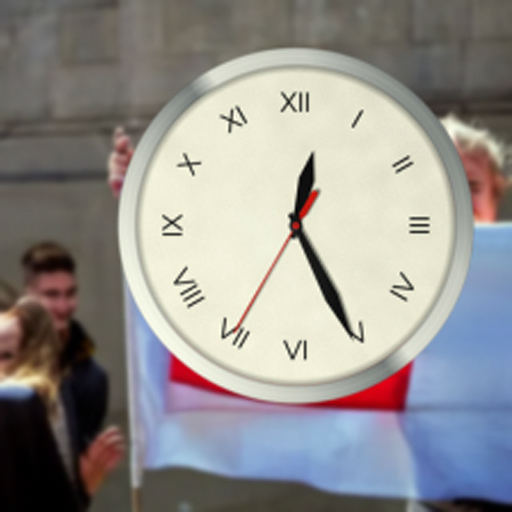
12:25:35
